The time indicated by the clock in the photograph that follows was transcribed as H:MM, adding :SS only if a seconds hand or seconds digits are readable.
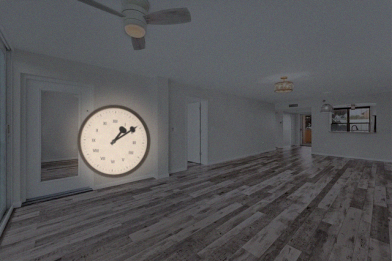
1:09
